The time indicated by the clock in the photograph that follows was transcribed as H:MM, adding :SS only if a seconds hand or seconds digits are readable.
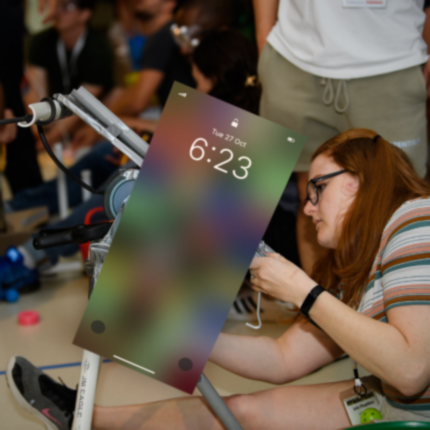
6:23
